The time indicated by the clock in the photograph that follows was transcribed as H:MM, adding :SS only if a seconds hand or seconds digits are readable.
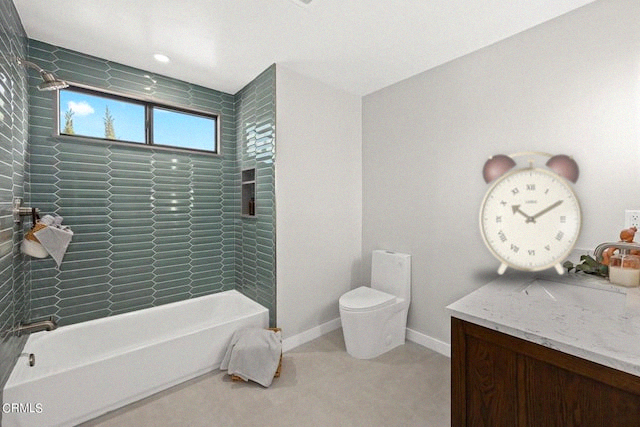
10:10
